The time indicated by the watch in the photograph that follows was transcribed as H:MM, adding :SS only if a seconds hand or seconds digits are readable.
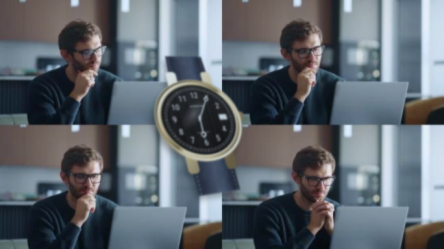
6:05
